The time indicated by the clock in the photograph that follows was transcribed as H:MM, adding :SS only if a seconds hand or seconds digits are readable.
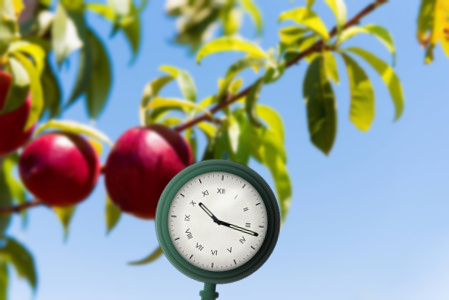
10:17
